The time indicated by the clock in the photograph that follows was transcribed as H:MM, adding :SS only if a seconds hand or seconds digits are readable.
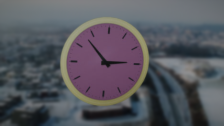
2:53
